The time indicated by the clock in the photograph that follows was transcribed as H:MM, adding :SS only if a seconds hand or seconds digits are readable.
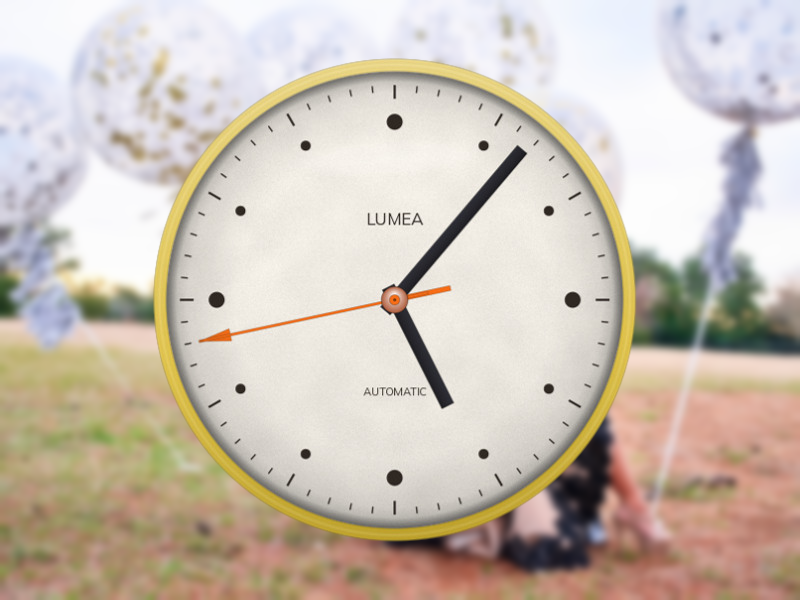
5:06:43
